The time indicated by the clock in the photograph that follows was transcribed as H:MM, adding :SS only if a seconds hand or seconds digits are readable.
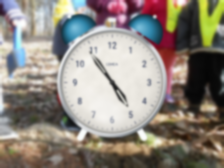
4:54
